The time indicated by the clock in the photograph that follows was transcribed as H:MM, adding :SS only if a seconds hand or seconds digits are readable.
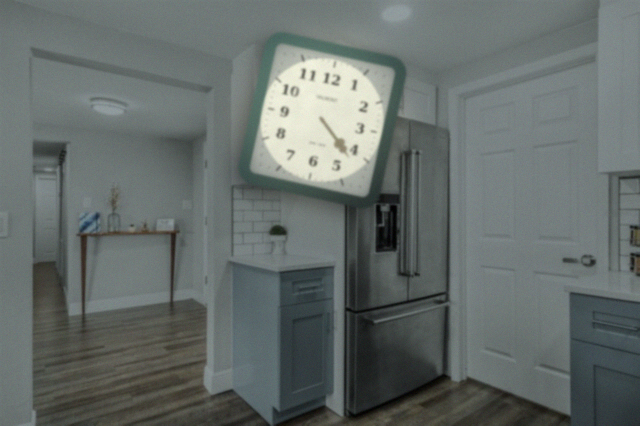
4:22
